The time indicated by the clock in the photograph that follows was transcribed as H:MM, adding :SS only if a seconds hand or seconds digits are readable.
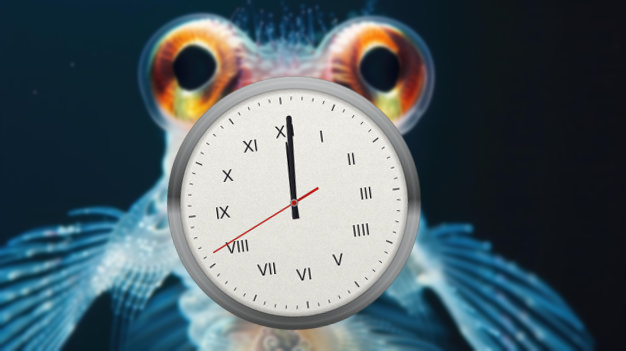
12:00:41
